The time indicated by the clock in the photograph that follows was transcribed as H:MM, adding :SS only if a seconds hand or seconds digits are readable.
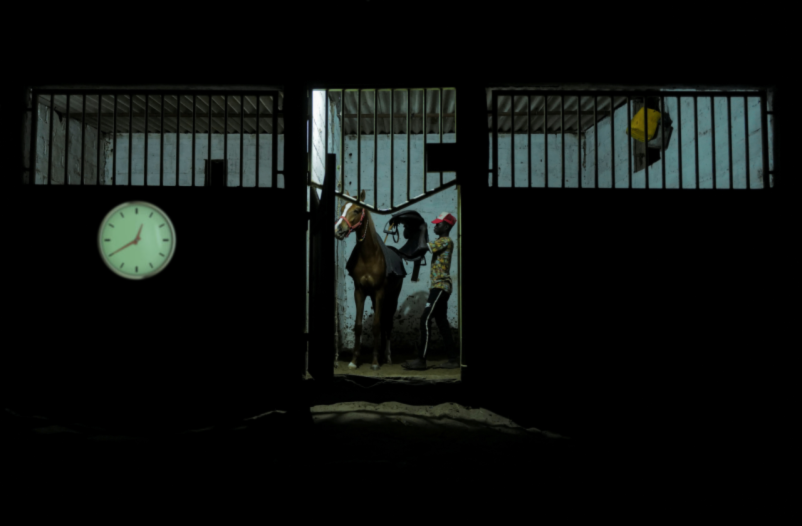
12:40
